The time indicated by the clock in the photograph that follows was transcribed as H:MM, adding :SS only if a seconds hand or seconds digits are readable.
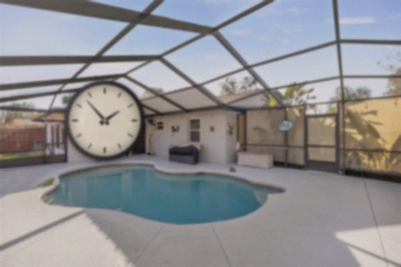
1:53
